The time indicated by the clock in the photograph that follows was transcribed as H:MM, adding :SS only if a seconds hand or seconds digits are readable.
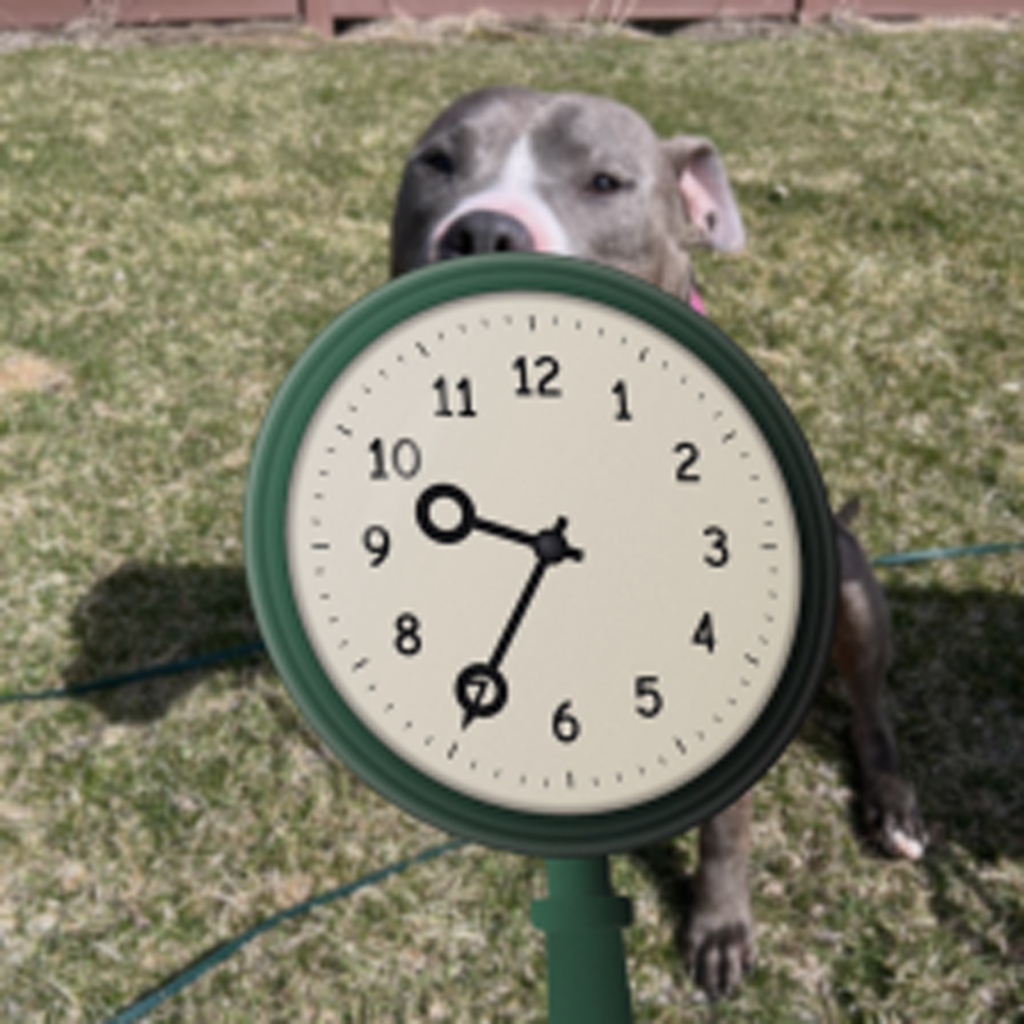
9:35
